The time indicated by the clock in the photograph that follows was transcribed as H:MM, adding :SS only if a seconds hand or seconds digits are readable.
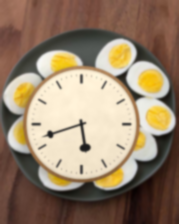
5:42
